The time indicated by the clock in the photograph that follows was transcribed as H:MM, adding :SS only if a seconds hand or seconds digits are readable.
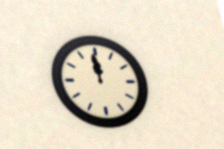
11:59
